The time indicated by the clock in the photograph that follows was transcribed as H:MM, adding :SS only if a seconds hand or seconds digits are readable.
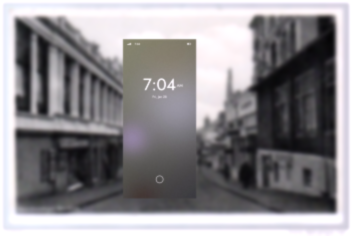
7:04
